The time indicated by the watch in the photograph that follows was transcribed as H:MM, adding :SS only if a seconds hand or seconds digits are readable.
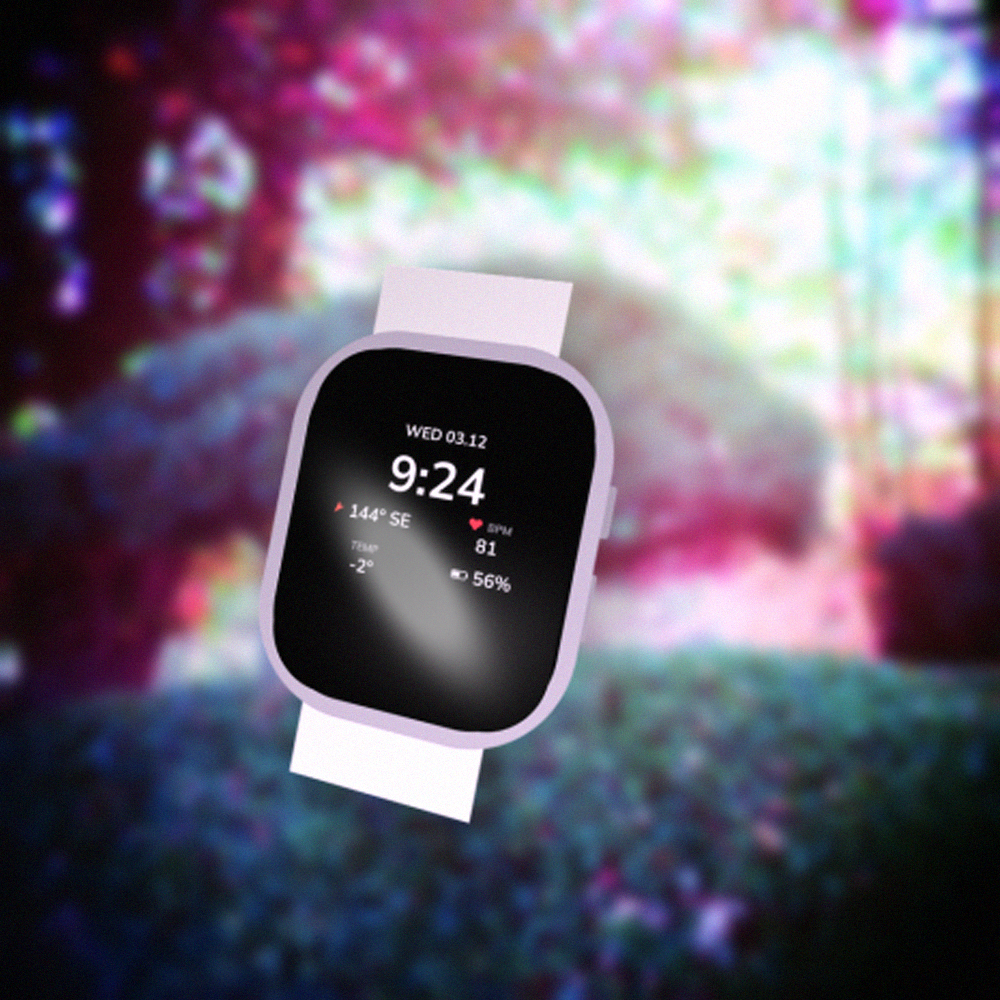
9:24
